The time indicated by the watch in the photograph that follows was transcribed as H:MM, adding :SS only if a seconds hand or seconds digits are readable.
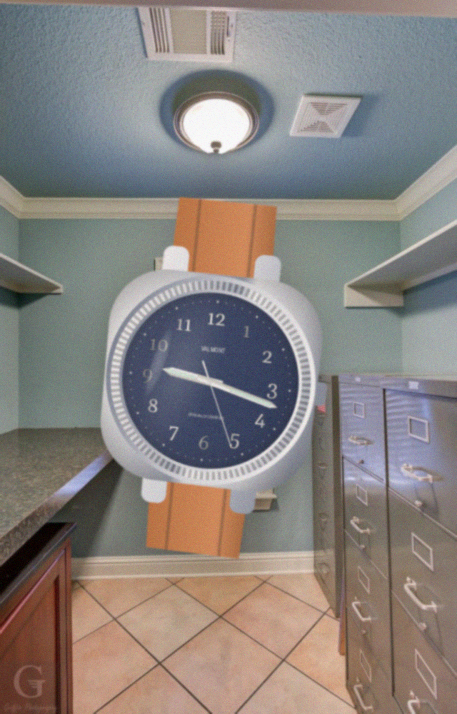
9:17:26
